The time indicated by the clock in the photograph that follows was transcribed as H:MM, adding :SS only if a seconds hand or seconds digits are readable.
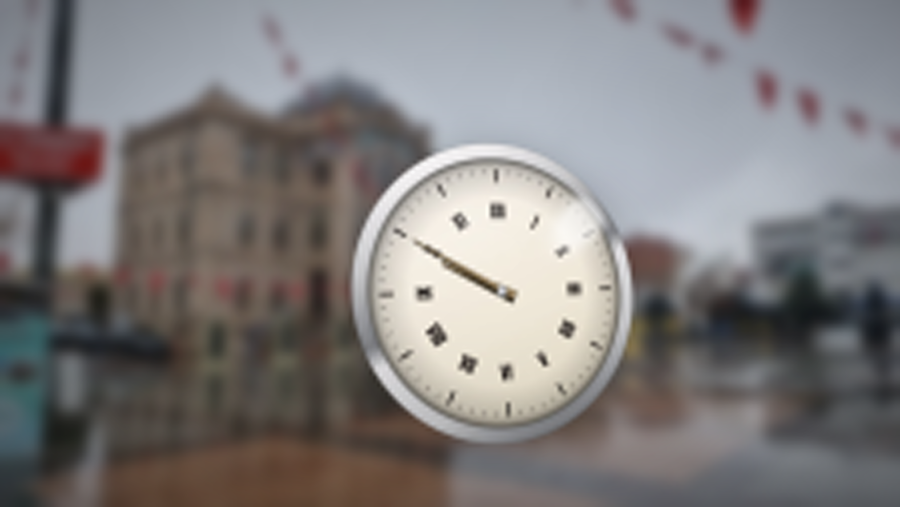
9:50
